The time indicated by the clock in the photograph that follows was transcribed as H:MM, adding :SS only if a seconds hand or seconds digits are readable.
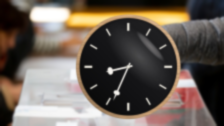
8:34
